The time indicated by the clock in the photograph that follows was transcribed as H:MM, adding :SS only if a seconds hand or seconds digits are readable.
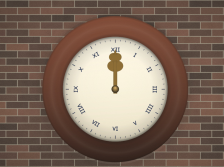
12:00
